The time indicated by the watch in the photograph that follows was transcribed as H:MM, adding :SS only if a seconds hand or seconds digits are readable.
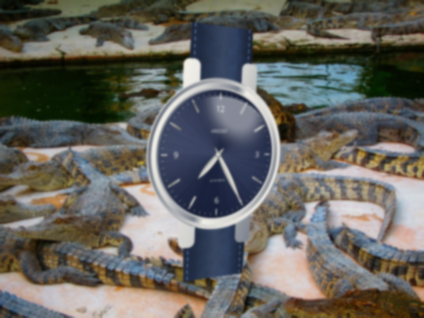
7:25
